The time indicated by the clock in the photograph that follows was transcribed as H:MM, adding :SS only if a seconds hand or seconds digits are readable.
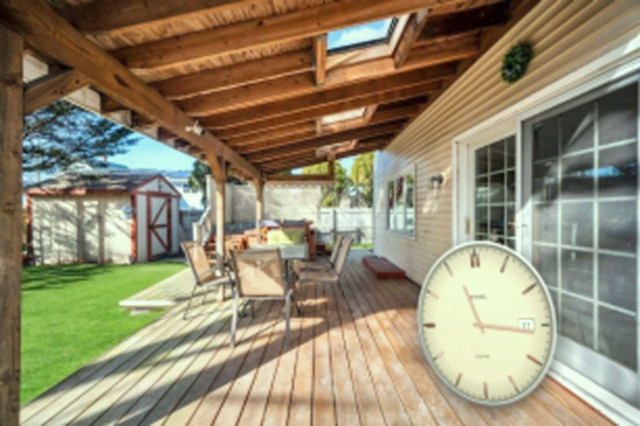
11:16
